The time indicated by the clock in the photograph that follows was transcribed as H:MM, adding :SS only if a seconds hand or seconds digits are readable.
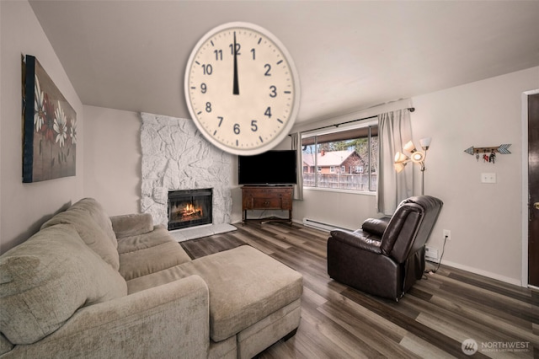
12:00
